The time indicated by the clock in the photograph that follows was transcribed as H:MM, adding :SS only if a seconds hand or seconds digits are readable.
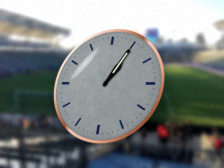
1:05
